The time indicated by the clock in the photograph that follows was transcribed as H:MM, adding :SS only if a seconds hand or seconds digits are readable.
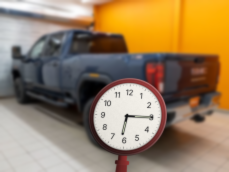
6:15
